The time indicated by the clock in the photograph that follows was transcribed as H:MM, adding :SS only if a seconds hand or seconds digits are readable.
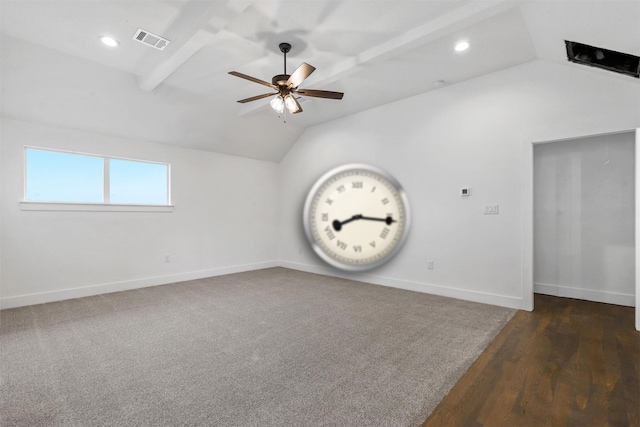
8:16
